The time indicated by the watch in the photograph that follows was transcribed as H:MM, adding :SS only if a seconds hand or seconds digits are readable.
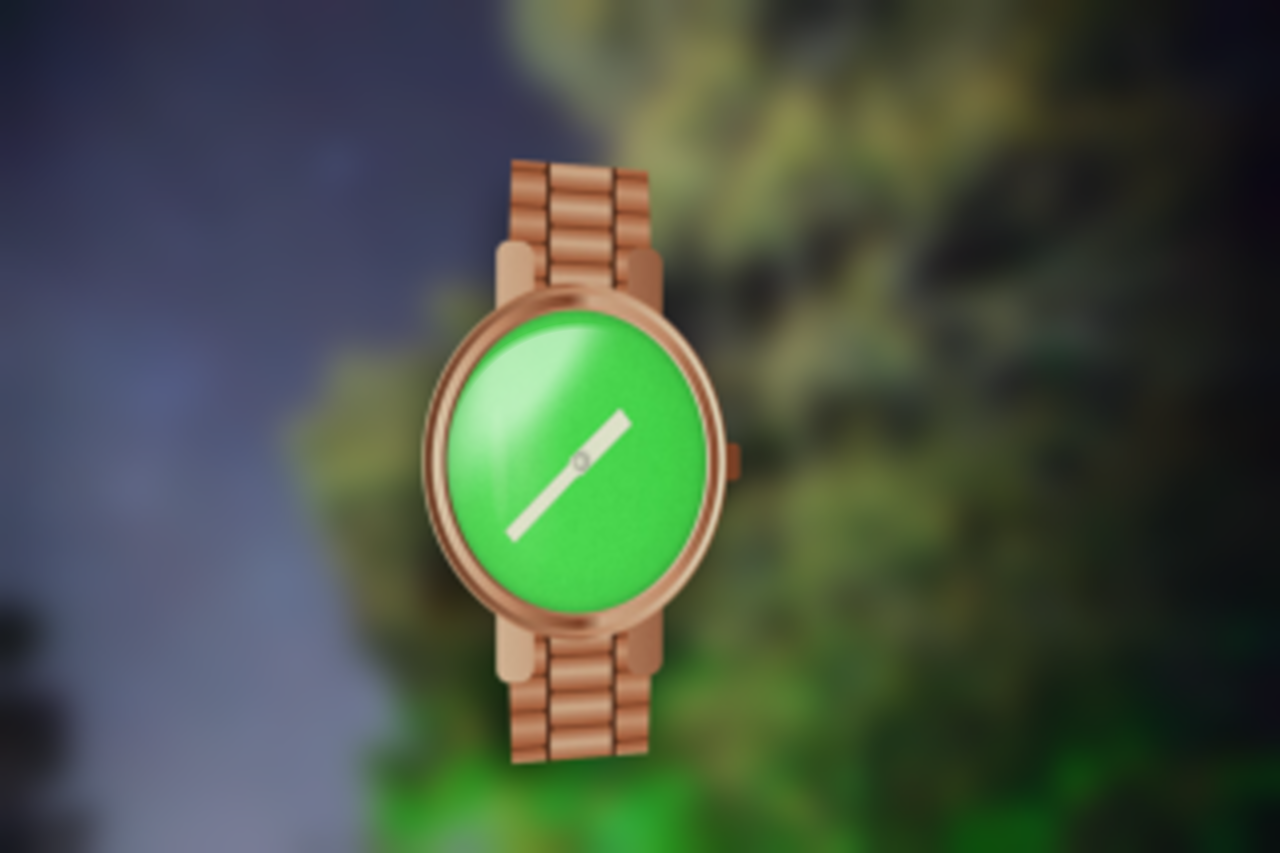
1:38
